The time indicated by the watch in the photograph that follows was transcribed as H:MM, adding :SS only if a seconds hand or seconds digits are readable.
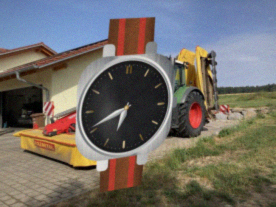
6:41
